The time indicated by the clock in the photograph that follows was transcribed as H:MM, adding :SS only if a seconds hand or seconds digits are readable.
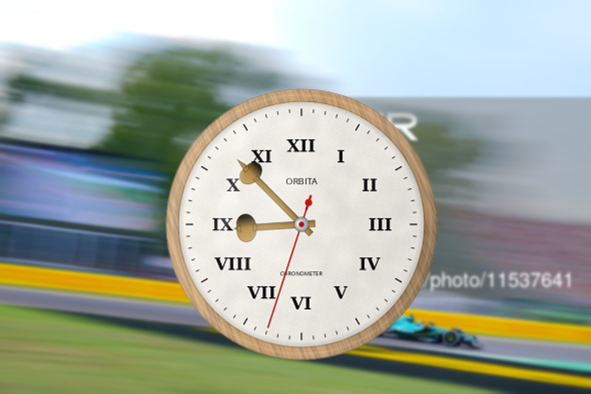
8:52:33
